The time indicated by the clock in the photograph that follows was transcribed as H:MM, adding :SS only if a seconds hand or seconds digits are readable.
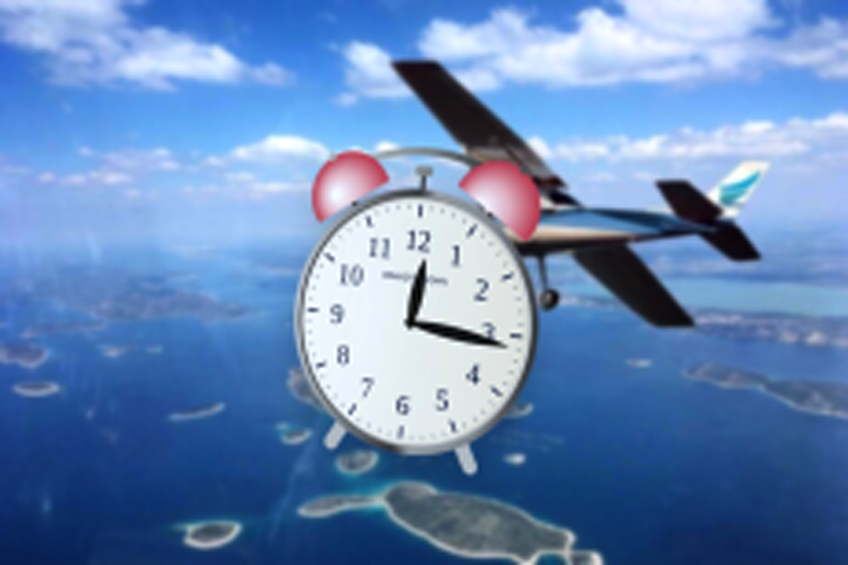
12:16
